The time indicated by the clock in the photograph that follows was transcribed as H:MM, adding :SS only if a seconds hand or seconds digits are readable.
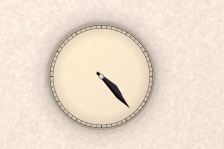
4:23
